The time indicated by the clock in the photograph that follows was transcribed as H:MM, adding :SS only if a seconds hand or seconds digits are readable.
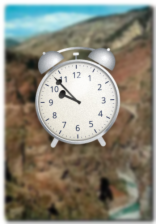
9:53
